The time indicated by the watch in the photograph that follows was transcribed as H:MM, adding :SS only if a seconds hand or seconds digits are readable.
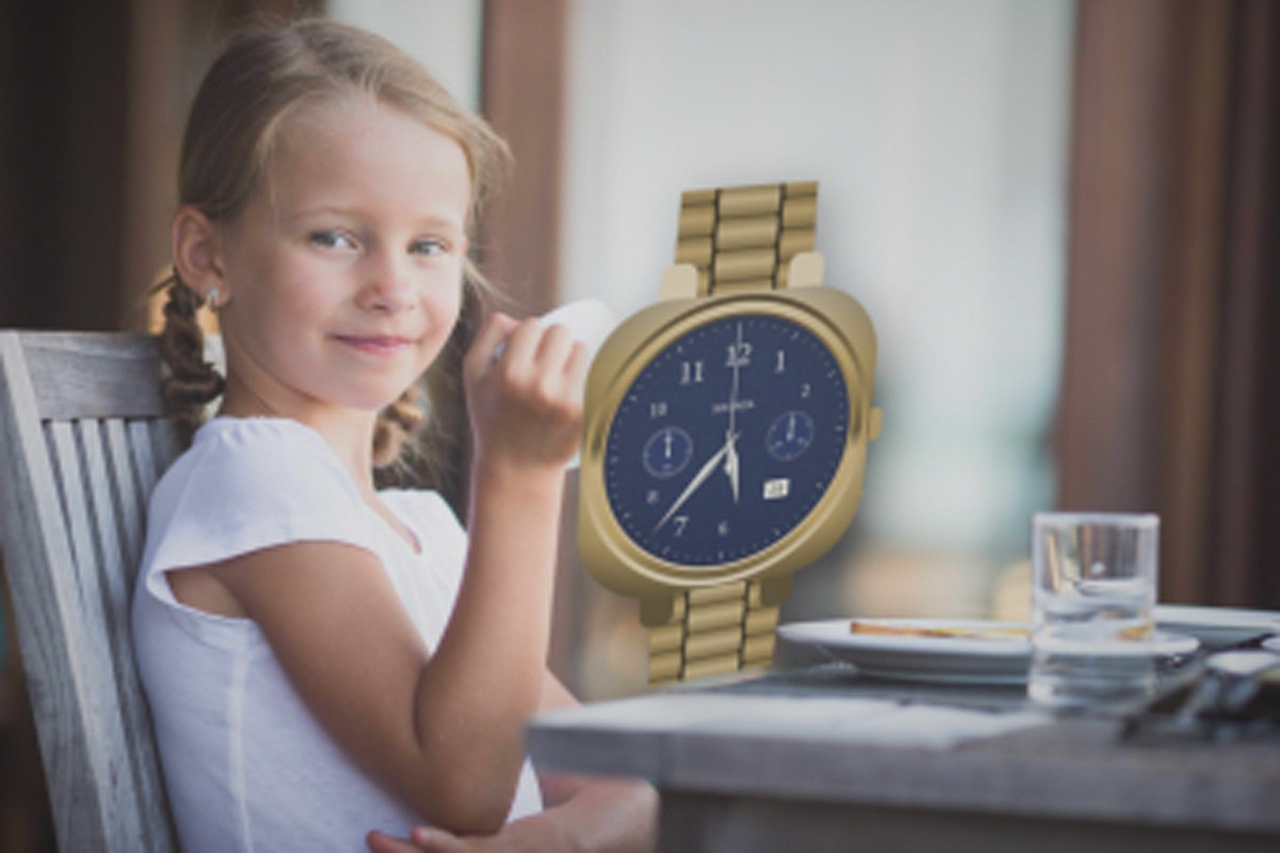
5:37
